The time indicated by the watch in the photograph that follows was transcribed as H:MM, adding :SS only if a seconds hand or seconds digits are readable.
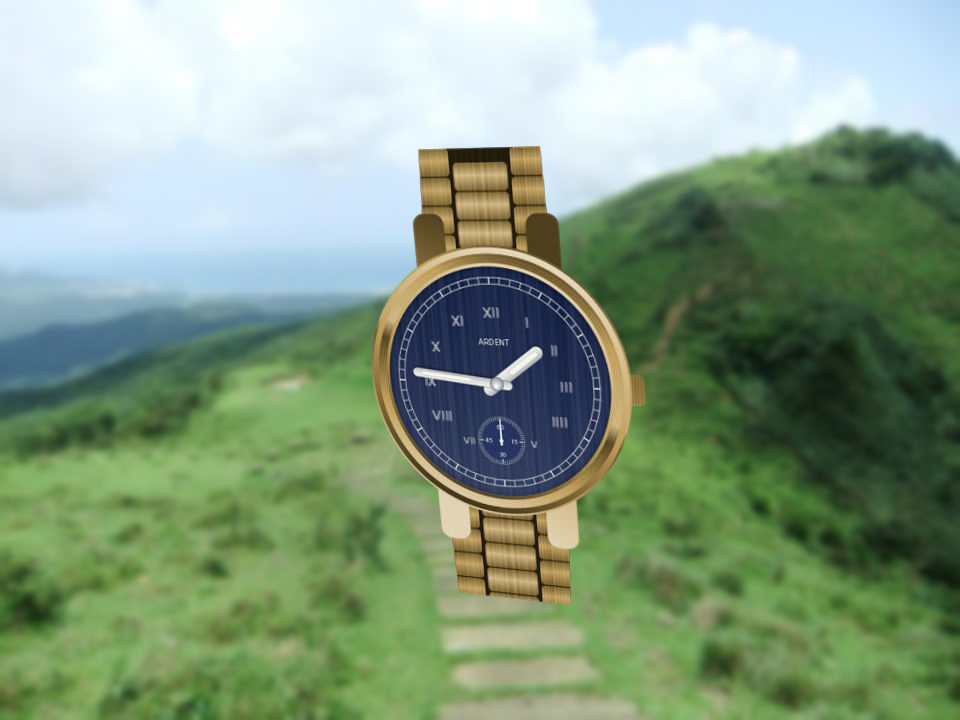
1:46
